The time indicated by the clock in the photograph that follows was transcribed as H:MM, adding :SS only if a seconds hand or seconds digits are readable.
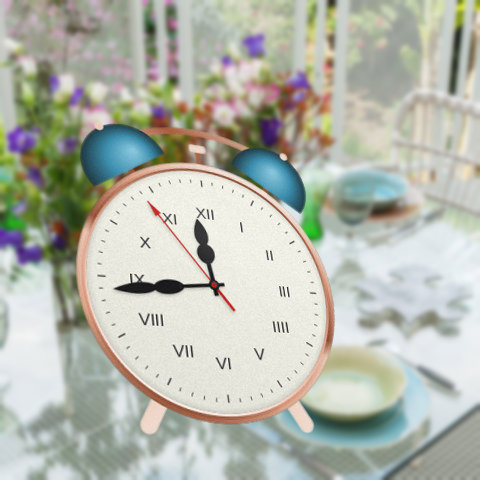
11:43:54
